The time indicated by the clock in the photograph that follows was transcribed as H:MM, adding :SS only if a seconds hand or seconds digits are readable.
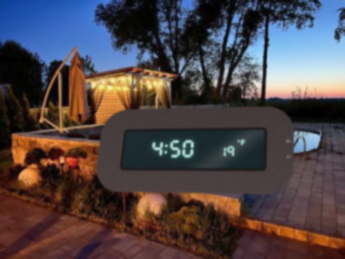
4:50
